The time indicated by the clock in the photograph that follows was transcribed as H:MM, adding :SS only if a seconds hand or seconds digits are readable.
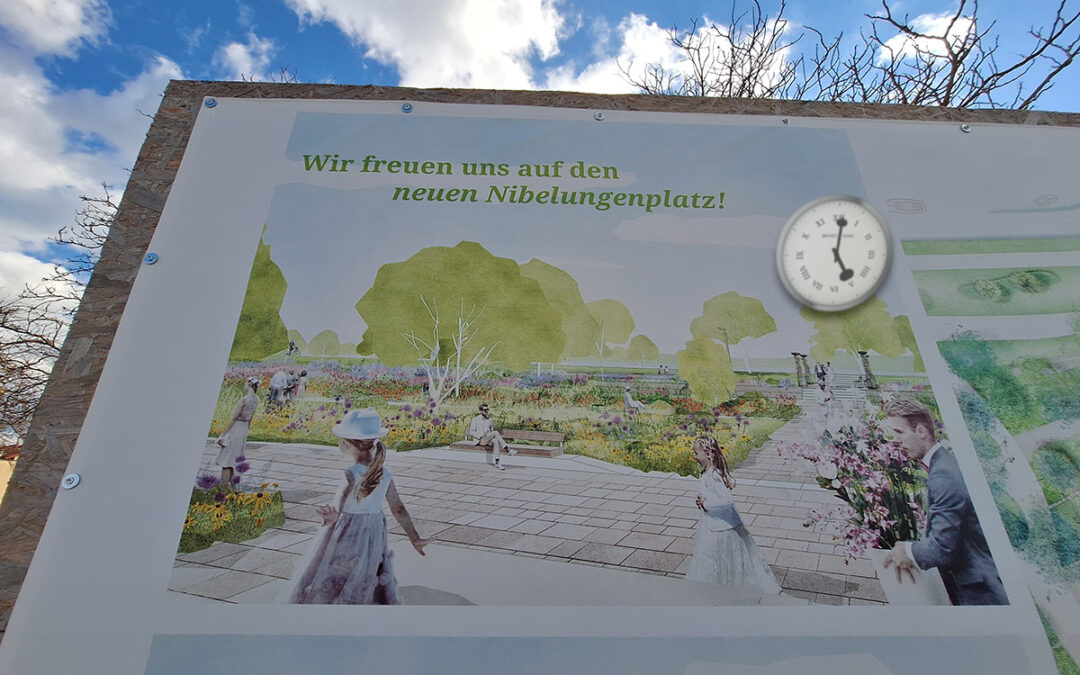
5:01
